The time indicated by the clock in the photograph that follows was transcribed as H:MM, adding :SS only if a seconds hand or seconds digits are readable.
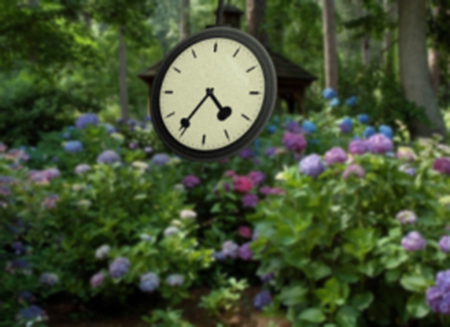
4:36
